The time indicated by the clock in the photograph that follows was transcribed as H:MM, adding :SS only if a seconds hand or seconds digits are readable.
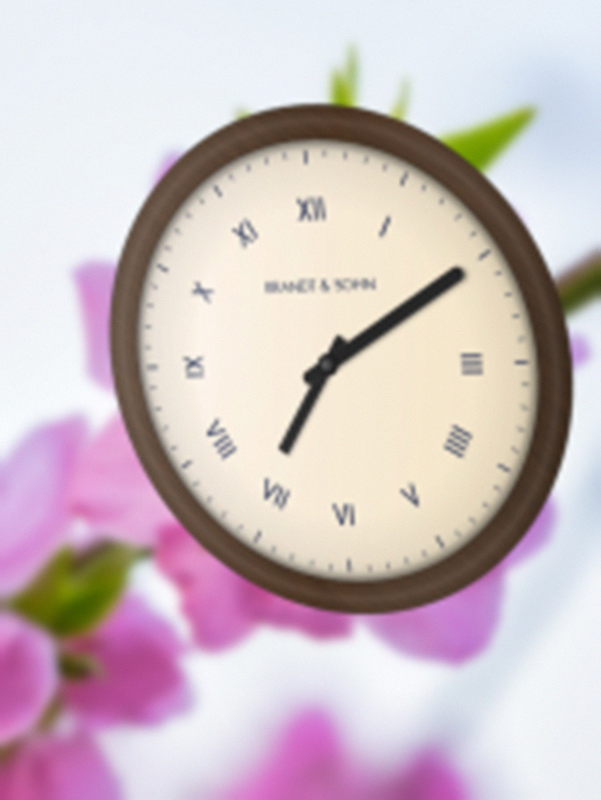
7:10
